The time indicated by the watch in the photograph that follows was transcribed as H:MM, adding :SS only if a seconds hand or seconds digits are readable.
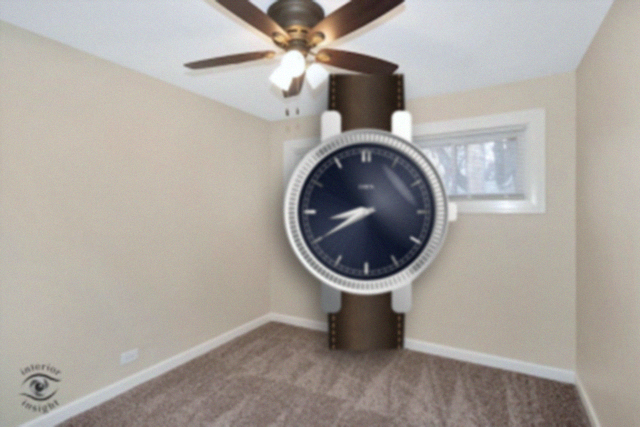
8:40
